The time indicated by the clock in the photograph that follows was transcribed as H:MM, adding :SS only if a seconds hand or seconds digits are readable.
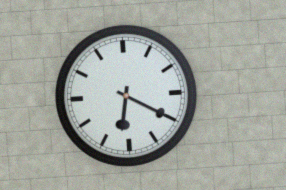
6:20
